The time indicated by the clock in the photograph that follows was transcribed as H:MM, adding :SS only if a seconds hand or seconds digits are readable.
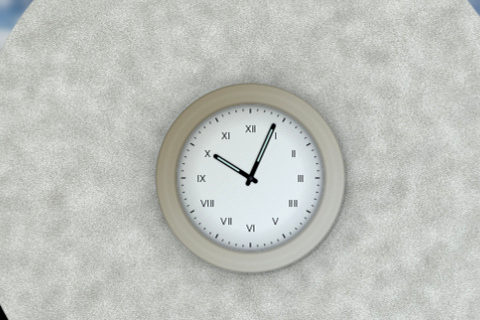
10:04
